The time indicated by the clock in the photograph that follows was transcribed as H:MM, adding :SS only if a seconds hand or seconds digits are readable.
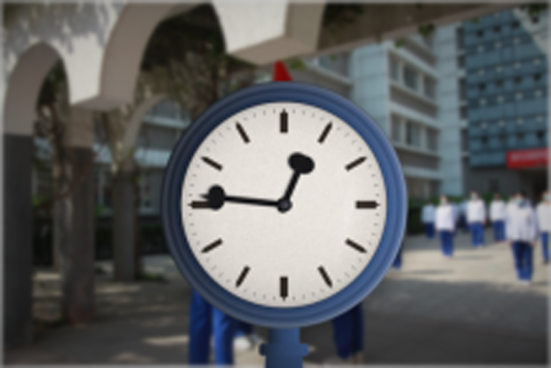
12:46
